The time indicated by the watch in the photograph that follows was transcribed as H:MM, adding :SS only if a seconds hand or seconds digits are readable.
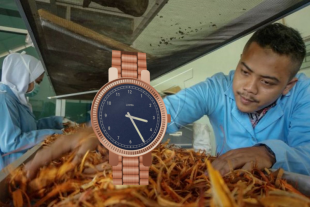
3:25
